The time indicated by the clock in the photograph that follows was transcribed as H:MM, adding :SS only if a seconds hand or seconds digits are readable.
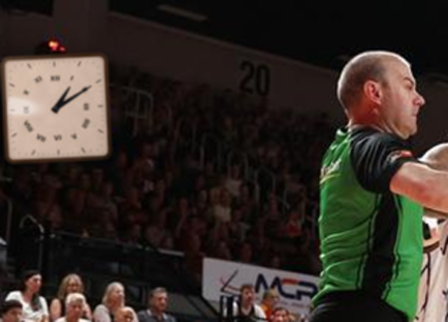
1:10
